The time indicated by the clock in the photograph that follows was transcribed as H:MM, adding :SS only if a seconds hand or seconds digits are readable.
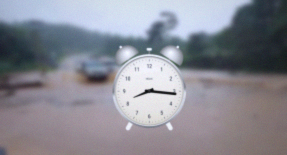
8:16
